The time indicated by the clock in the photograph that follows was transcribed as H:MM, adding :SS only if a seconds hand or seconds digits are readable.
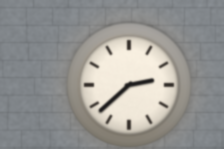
2:38
